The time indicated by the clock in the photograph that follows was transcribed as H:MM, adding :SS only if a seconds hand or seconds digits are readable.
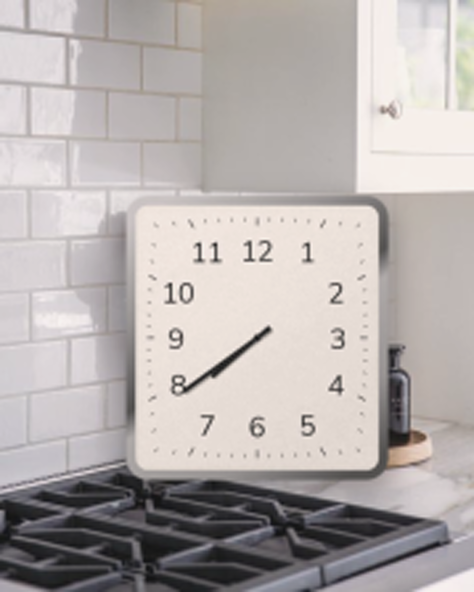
7:39
